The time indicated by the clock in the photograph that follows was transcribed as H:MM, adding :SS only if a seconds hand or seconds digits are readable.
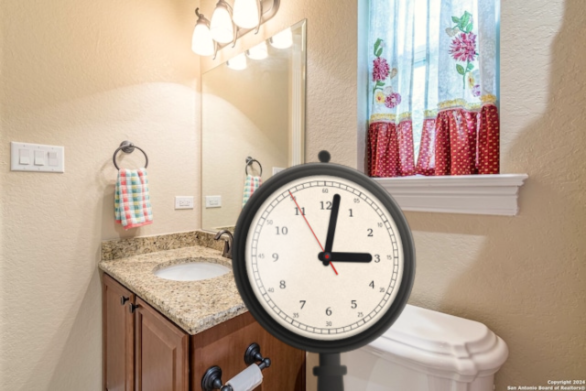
3:01:55
